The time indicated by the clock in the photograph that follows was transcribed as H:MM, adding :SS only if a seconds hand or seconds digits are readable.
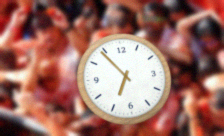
6:54
